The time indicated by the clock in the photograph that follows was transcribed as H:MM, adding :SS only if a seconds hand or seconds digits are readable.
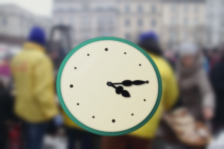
4:15
